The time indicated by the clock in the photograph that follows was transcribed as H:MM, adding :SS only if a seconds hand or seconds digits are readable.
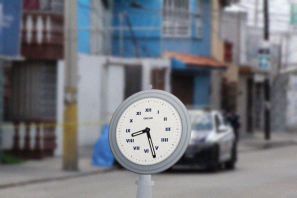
8:27
